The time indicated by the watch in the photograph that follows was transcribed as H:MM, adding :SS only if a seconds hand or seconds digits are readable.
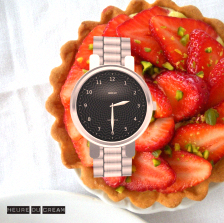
2:30
